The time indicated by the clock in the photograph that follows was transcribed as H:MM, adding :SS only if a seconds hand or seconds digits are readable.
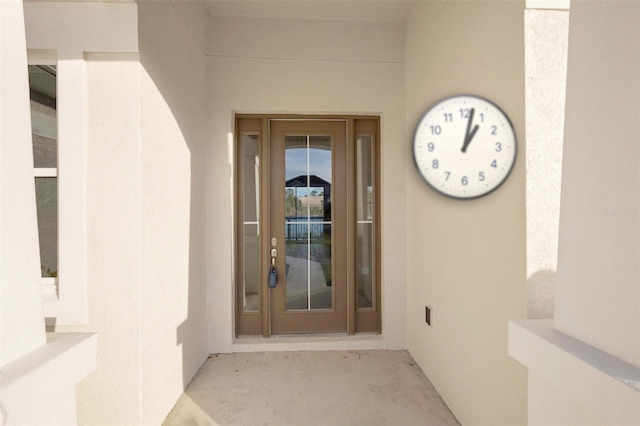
1:02
